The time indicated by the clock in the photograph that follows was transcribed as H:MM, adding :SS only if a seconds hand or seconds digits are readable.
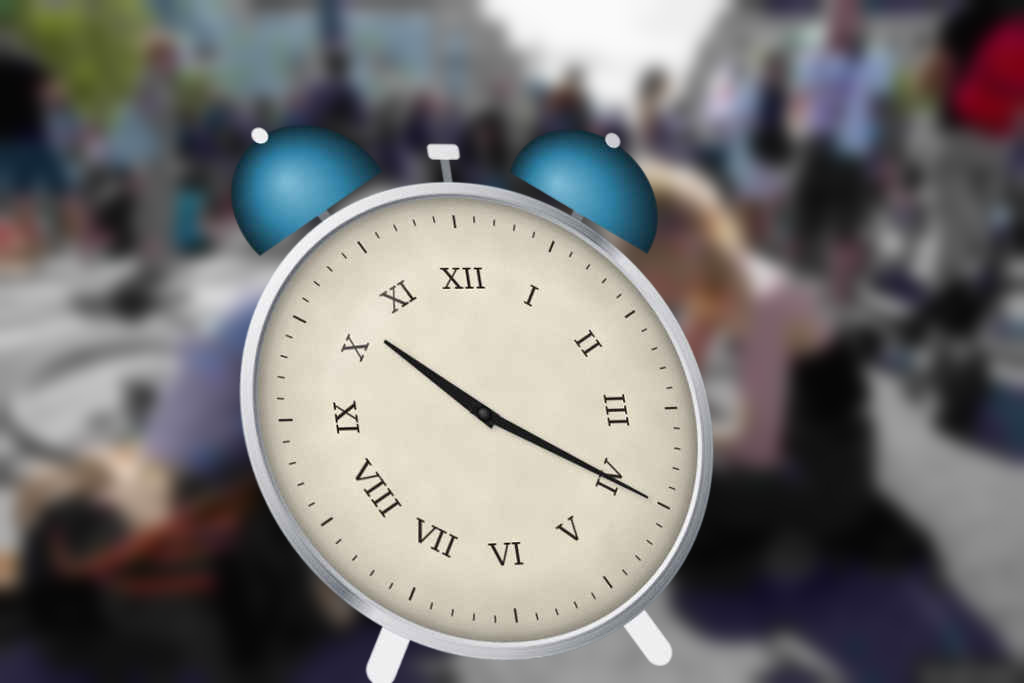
10:20
